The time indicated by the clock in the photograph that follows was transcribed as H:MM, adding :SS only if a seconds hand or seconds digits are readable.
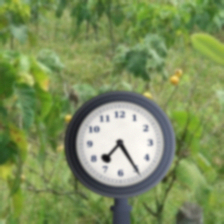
7:25
